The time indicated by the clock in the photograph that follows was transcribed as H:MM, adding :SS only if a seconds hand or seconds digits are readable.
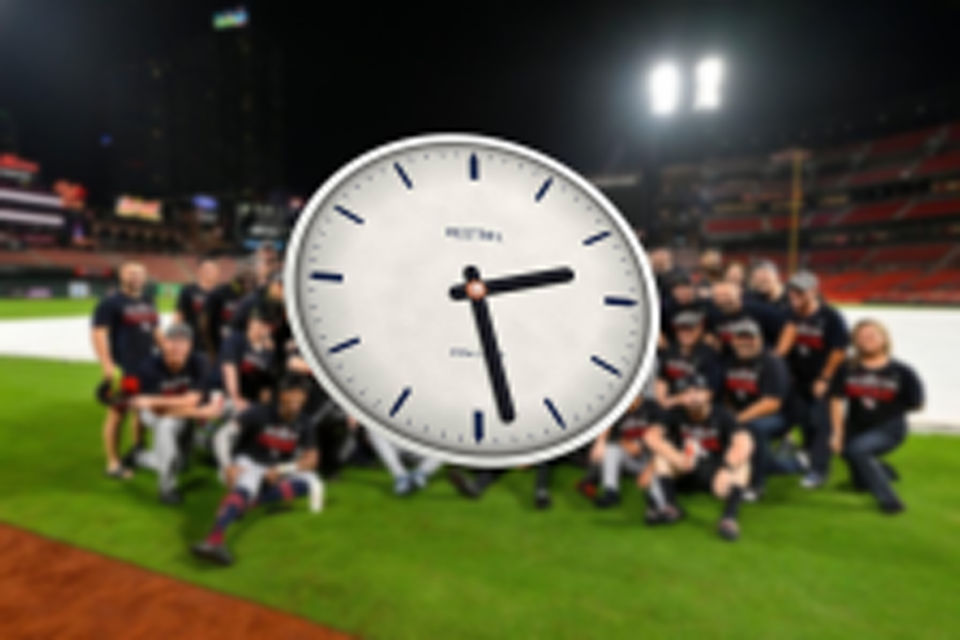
2:28
